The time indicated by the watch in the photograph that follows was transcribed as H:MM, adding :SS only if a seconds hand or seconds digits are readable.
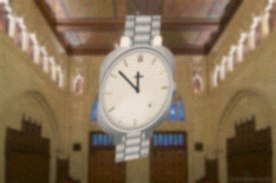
11:52
